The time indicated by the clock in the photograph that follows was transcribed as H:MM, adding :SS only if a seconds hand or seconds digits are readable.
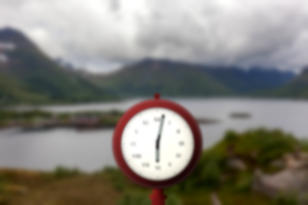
6:02
